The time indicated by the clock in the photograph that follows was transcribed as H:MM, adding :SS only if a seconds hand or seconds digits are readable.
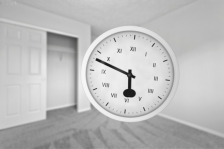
5:48
